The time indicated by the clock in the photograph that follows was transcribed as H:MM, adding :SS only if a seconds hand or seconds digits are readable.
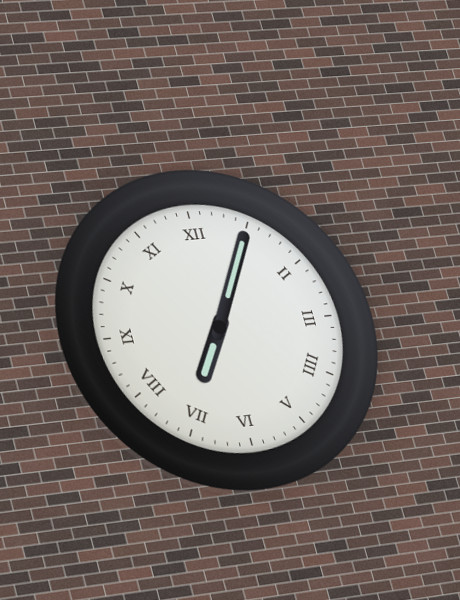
7:05
